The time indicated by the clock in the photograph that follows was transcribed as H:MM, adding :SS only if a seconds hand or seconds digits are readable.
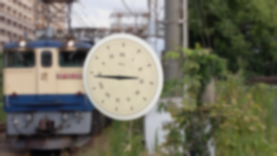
2:44
